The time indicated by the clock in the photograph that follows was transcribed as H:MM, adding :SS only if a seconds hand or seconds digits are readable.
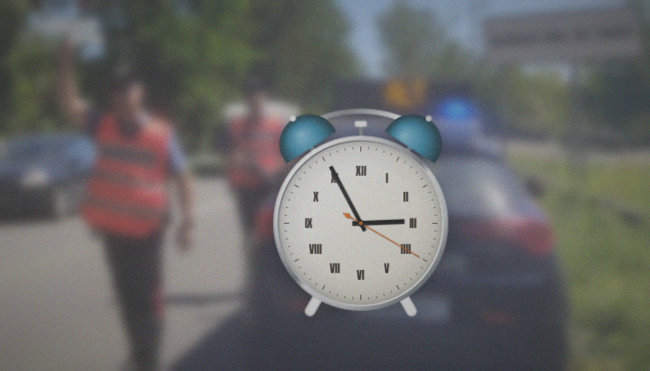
2:55:20
